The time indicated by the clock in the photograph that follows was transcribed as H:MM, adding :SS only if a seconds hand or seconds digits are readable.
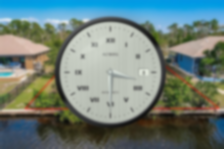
3:30
